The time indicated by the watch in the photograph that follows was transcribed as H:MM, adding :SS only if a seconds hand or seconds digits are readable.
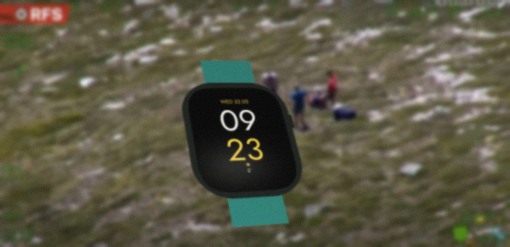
9:23
